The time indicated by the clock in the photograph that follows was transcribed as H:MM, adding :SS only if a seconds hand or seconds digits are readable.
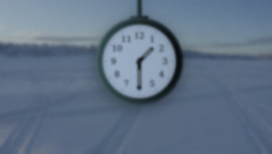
1:30
